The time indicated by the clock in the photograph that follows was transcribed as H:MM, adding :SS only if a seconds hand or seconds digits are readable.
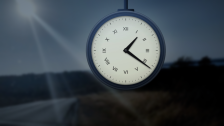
1:21
